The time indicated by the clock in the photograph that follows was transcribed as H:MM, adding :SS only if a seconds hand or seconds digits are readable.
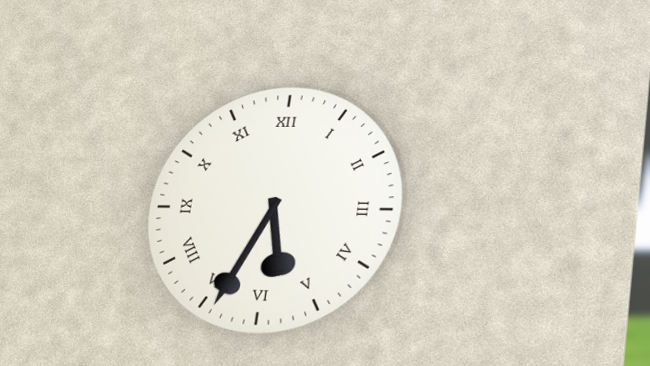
5:34
